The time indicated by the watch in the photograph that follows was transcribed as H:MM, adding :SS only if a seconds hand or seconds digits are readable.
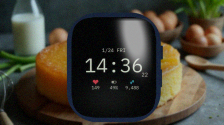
14:36
